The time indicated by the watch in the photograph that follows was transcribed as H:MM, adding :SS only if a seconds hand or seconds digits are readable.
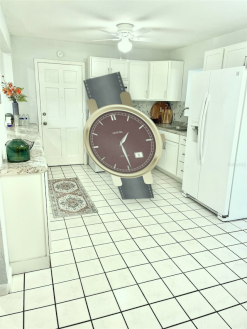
1:29
